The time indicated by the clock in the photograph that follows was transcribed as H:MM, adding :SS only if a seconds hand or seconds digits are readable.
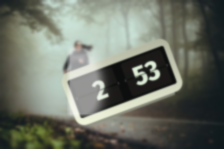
2:53
